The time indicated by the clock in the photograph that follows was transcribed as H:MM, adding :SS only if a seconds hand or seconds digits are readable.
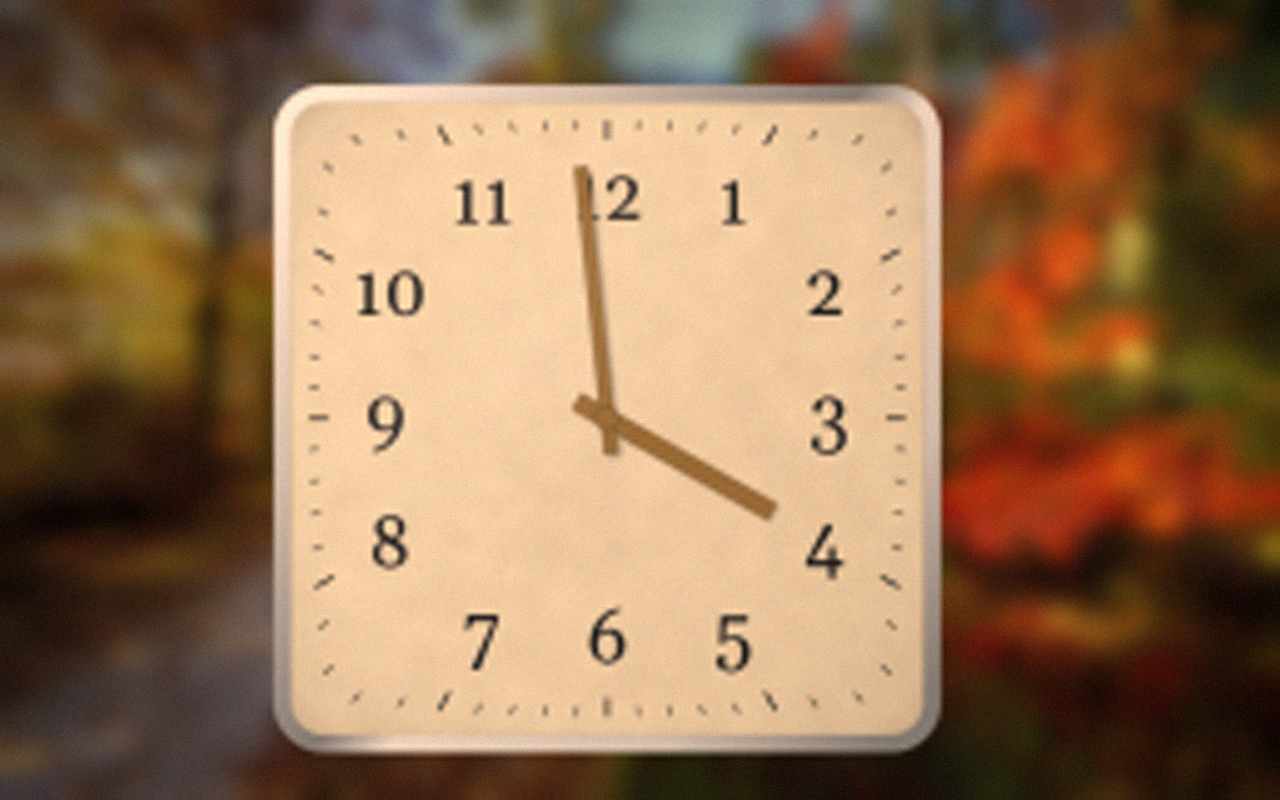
3:59
